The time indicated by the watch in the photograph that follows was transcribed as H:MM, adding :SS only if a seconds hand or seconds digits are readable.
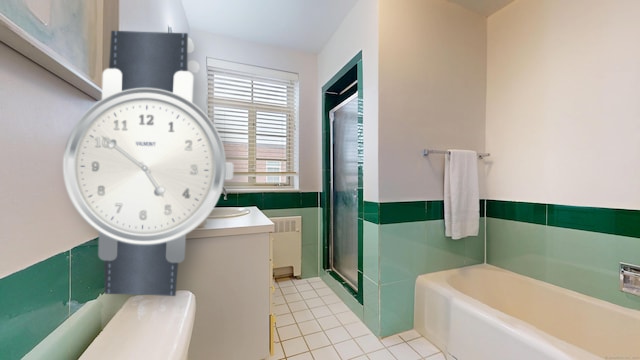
4:51
